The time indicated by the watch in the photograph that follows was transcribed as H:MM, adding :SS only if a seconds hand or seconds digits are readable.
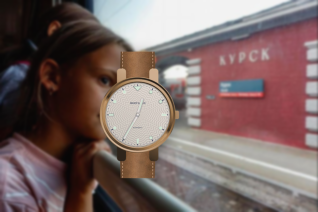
12:35
